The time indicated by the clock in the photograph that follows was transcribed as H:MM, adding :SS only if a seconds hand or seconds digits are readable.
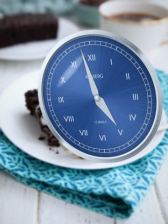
4:58
